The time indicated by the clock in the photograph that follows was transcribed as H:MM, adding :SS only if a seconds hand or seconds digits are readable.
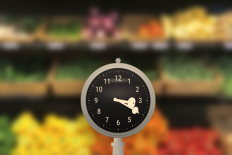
3:20
